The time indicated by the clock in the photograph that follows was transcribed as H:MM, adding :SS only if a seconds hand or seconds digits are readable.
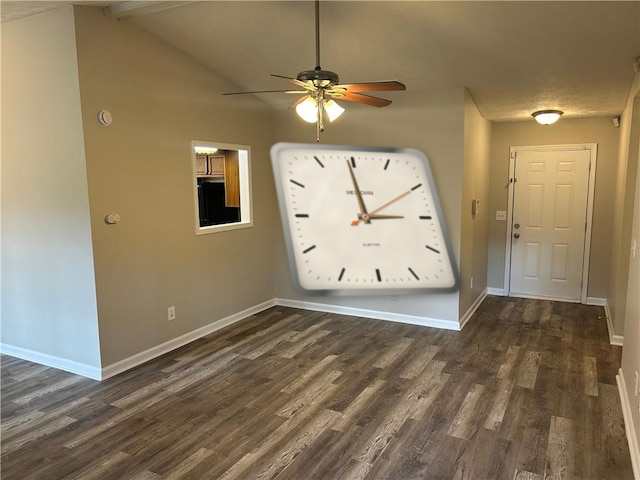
2:59:10
